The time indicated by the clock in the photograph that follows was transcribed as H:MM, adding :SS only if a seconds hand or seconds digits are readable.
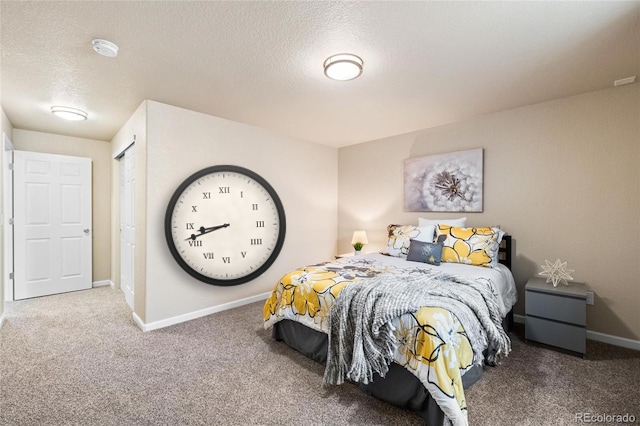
8:42
